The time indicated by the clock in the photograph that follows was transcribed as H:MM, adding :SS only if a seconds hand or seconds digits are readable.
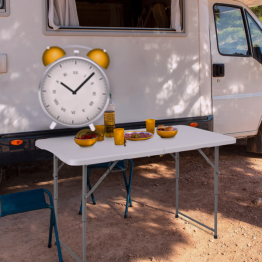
10:07
